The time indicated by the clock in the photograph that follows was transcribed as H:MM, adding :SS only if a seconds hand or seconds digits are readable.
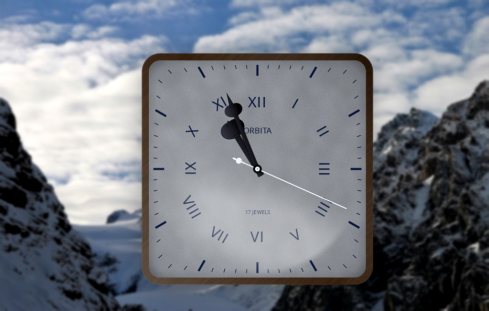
10:56:19
